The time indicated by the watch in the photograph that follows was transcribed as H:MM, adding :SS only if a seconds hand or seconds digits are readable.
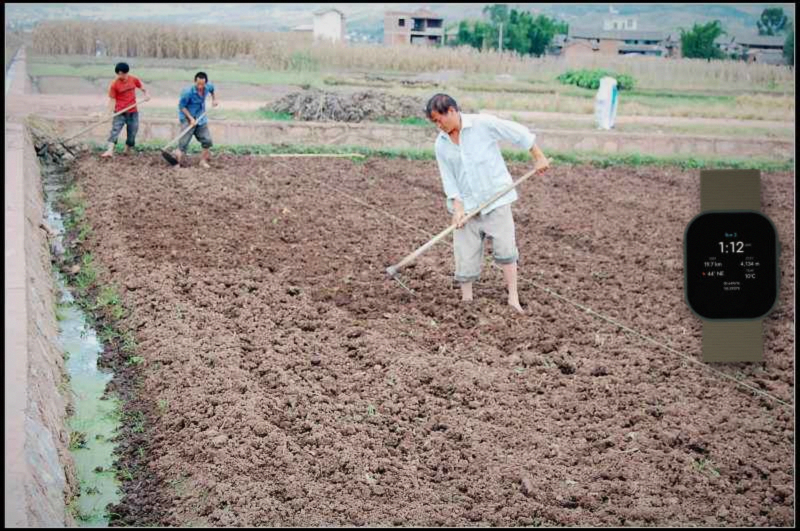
1:12
